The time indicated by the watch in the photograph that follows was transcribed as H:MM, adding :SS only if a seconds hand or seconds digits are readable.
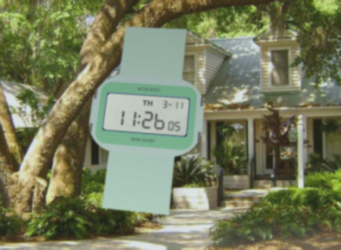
11:26
